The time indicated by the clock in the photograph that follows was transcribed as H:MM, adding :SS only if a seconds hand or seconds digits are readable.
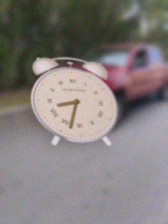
8:33
